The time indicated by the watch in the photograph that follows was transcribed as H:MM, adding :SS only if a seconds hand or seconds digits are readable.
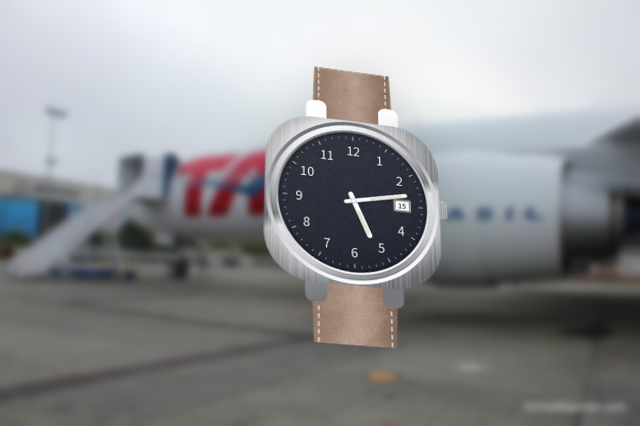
5:13
